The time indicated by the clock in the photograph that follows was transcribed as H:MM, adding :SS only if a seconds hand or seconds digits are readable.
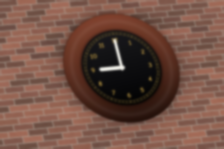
9:00
